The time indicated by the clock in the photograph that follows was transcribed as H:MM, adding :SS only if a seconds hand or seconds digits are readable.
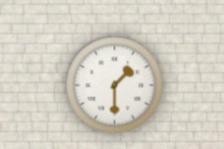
1:30
